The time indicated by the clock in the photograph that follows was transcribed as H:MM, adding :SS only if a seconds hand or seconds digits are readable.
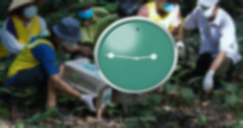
2:46
